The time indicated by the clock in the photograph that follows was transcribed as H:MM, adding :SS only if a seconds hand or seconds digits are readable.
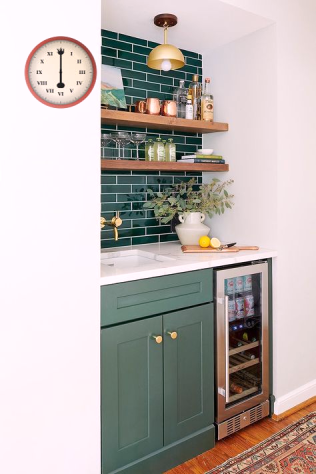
6:00
